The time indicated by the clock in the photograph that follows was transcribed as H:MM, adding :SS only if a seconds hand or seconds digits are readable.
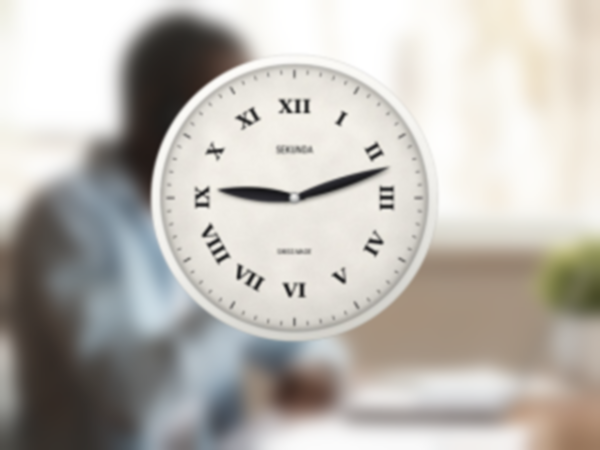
9:12
